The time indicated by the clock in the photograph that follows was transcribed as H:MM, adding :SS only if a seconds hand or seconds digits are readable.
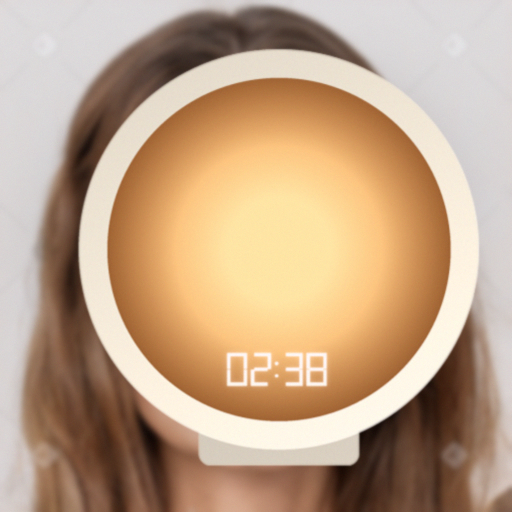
2:38
